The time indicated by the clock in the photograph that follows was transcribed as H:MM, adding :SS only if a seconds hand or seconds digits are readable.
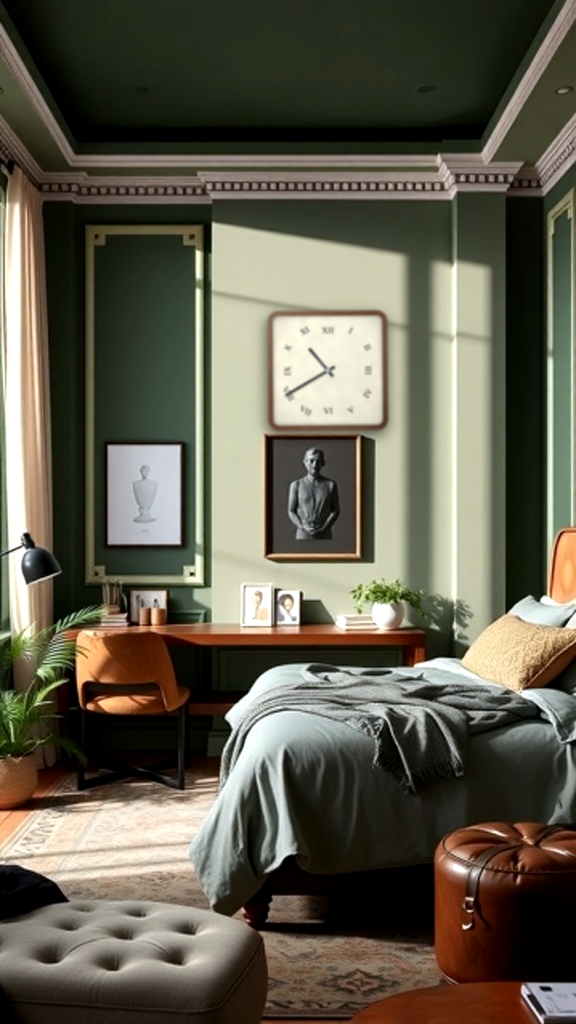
10:40
